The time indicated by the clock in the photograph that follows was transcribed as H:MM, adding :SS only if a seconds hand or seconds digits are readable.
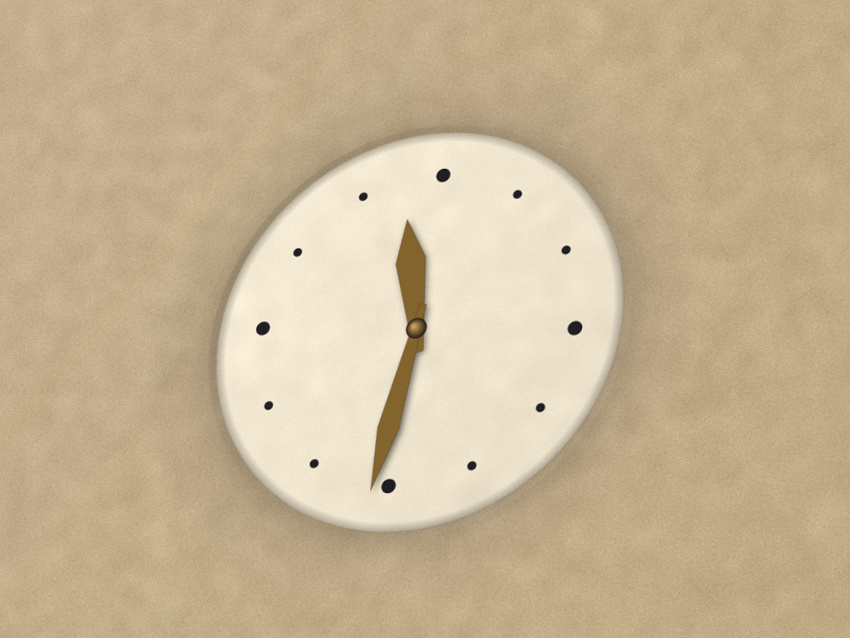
11:31
